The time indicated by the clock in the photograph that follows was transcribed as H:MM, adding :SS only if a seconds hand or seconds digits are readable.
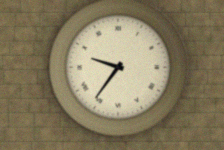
9:36
